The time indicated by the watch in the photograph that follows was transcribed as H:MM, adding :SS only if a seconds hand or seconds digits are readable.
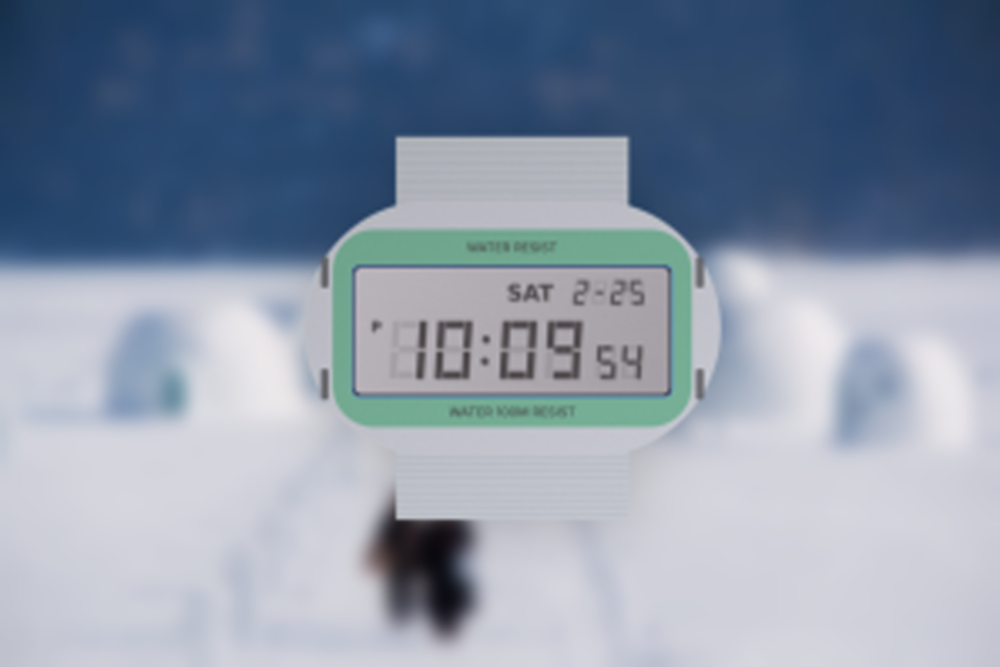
10:09:54
